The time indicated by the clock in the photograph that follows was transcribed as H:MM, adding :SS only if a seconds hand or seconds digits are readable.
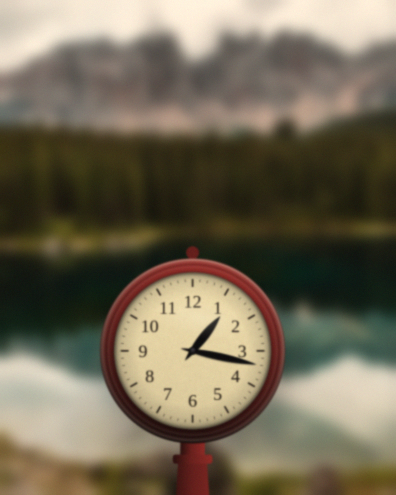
1:17
